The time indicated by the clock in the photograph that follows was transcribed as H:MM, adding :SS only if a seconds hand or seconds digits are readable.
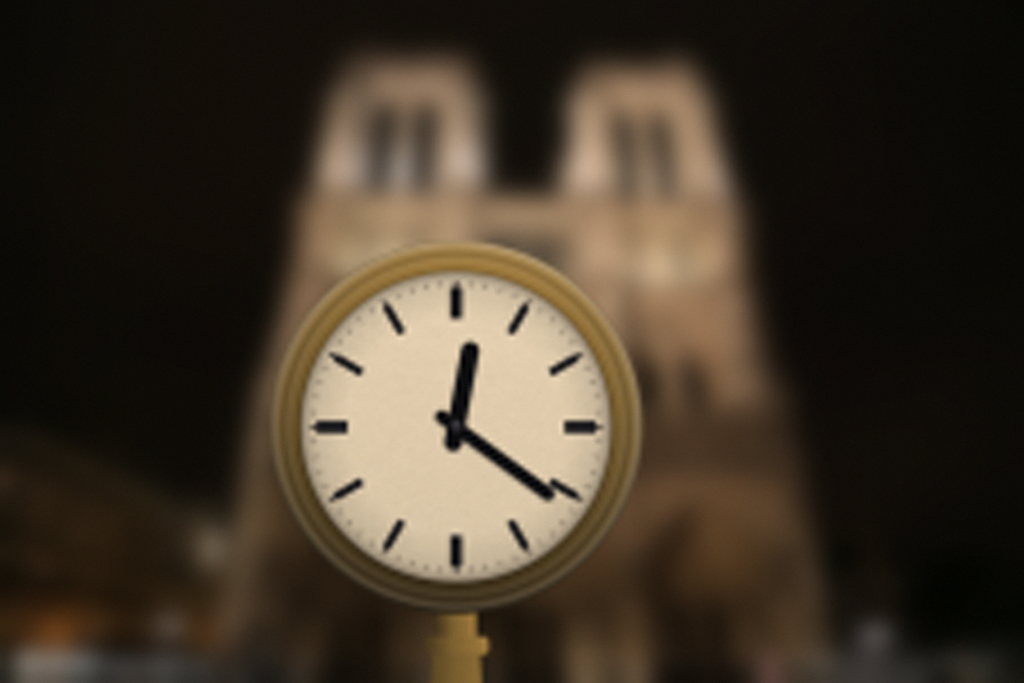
12:21
